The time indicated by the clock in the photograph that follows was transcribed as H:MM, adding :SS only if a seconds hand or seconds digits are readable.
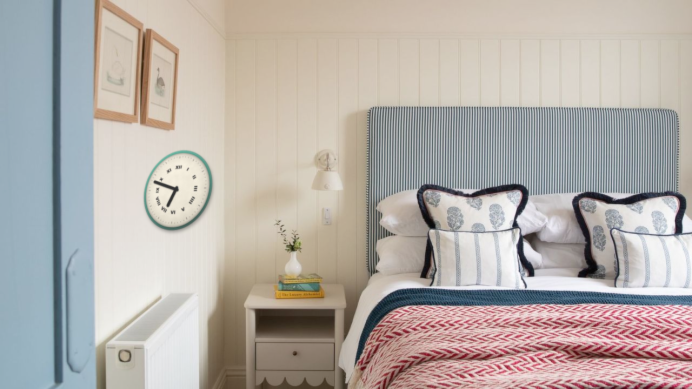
6:48
